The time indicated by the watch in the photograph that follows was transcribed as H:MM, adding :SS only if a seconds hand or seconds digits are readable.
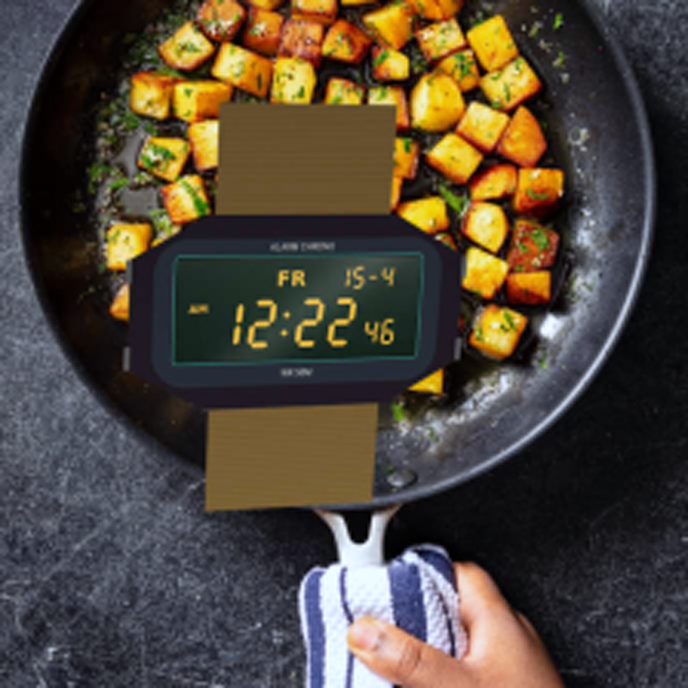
12:22:46
